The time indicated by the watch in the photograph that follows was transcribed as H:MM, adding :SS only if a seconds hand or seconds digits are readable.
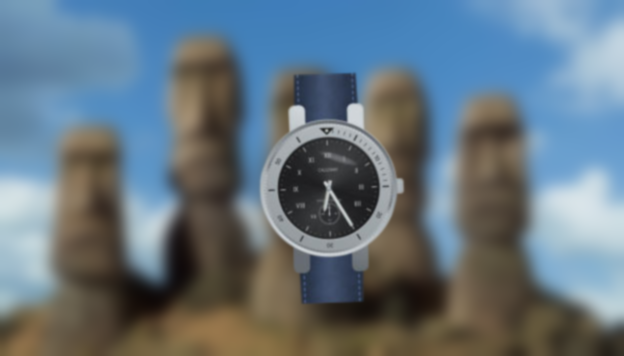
6:25
